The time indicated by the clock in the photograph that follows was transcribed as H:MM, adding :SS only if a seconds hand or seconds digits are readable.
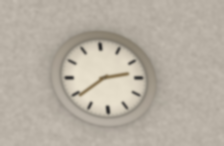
2:39
